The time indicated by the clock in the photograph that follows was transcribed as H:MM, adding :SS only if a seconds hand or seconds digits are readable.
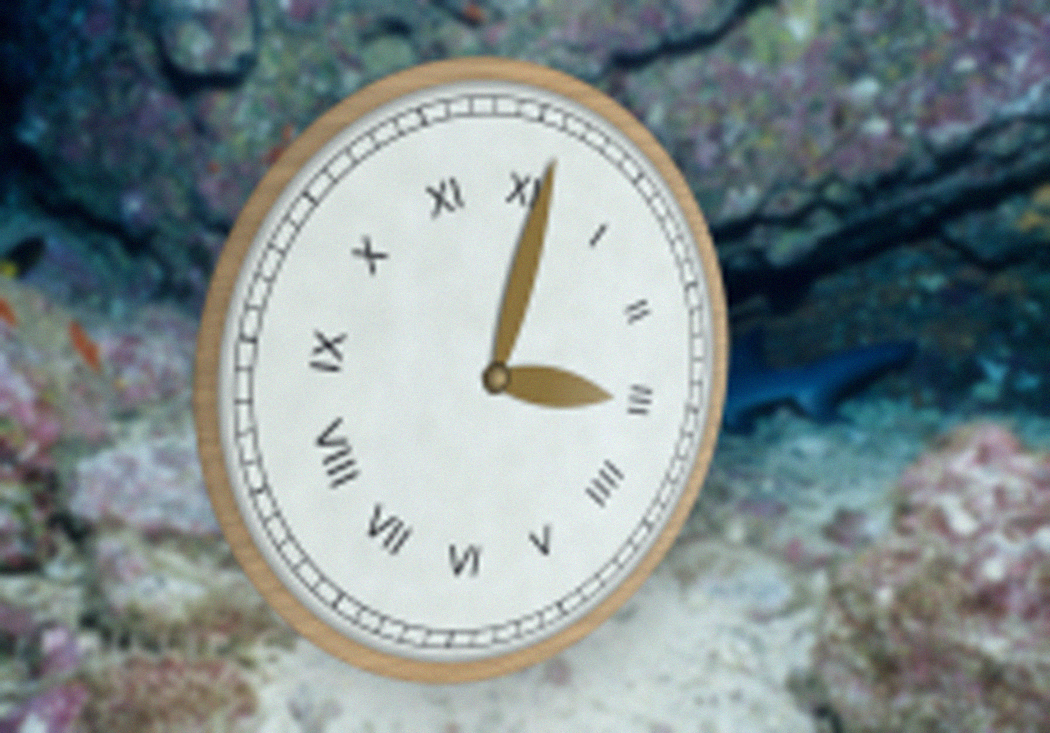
3:01
